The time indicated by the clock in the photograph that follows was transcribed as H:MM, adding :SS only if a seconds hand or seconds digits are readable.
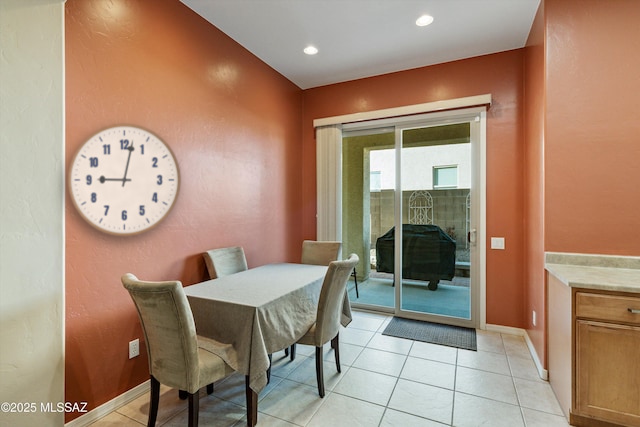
9:02
